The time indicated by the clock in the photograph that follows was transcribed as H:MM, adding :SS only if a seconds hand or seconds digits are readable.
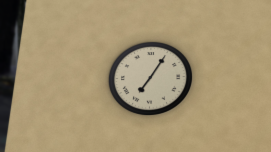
7:05
